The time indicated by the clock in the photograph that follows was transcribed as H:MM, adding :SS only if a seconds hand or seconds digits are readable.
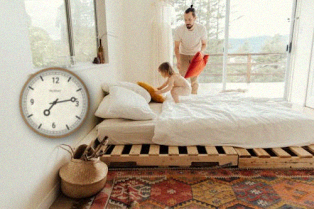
7:13
